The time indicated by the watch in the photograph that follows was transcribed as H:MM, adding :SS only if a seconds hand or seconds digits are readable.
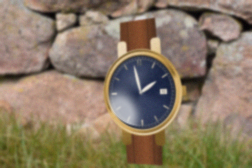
1:58
